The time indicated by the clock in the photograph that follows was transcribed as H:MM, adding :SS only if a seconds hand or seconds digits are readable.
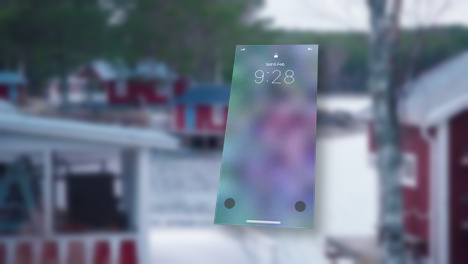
9:28
